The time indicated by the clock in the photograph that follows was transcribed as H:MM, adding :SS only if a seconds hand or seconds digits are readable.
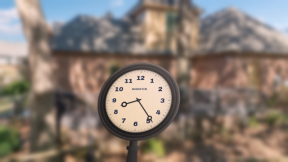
8:24
